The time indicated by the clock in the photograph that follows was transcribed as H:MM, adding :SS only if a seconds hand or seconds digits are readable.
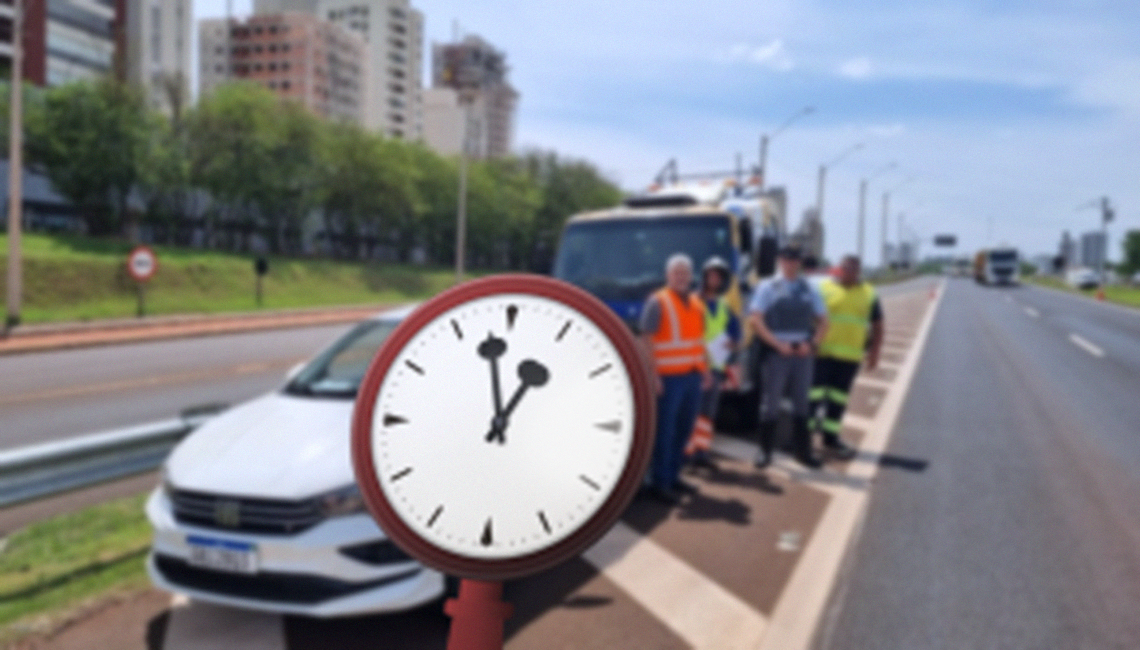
12:58
